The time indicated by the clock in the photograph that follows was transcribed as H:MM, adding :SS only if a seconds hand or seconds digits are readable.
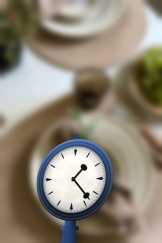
1:23
